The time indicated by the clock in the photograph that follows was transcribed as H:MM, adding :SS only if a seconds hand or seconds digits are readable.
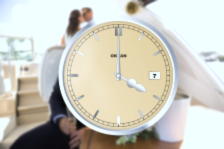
4:00
